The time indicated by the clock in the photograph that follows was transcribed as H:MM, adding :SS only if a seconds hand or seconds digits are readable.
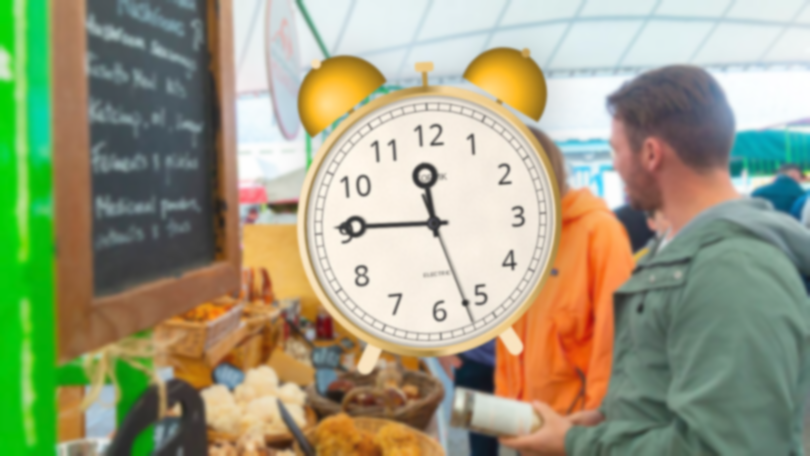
11:45:27
